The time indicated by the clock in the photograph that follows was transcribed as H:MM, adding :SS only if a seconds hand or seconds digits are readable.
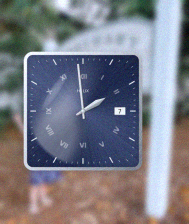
1:59
